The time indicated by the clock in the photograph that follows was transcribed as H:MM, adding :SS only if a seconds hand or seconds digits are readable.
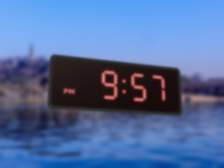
9:57
